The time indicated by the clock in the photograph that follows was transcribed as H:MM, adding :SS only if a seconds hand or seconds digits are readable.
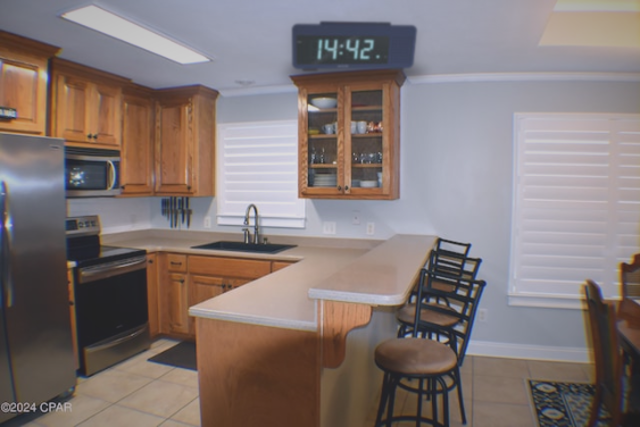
14:42
